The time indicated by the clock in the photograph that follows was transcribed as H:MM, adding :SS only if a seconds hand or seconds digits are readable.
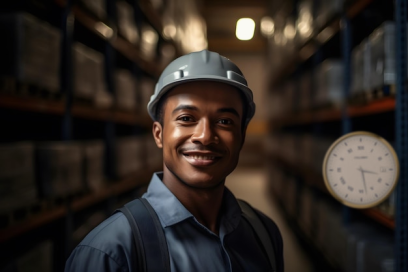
3:28
